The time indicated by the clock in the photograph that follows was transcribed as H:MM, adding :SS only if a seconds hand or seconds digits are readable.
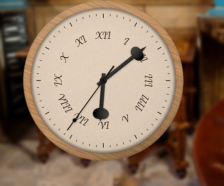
6:08:36
